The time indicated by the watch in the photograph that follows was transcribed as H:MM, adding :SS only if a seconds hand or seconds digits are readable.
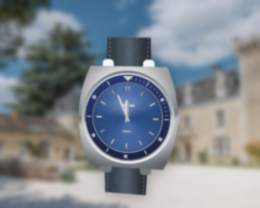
11:56
